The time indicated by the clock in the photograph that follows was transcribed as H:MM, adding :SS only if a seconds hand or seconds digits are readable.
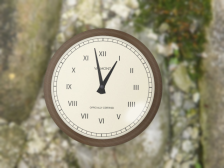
12:58
